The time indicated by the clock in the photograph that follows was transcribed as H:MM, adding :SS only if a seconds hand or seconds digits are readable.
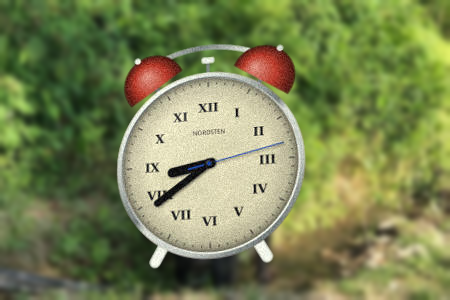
8:39:13
